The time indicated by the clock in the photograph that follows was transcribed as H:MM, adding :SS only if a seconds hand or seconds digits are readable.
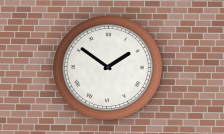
1:51
